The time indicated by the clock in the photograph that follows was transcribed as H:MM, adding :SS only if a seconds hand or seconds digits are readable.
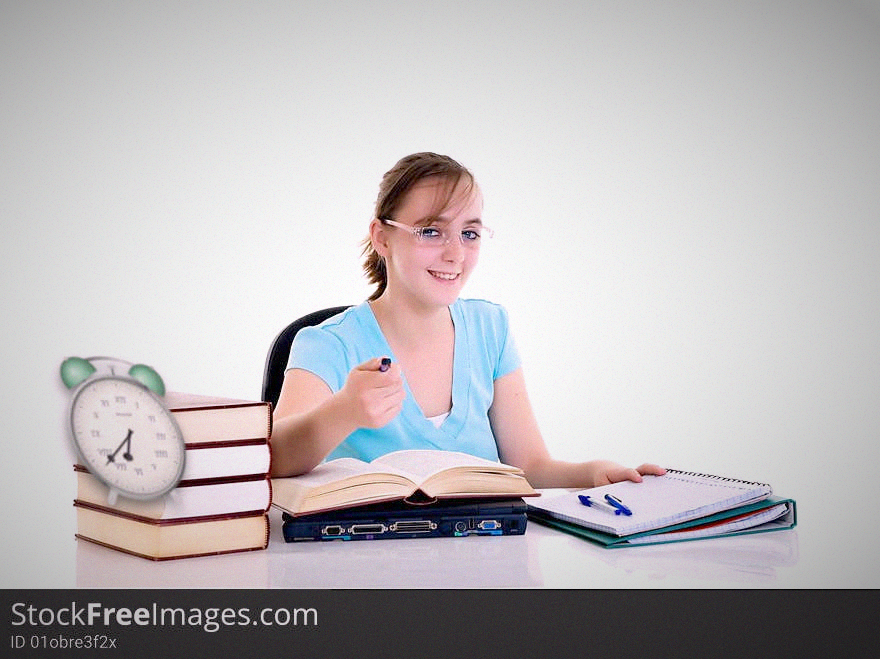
6:38
